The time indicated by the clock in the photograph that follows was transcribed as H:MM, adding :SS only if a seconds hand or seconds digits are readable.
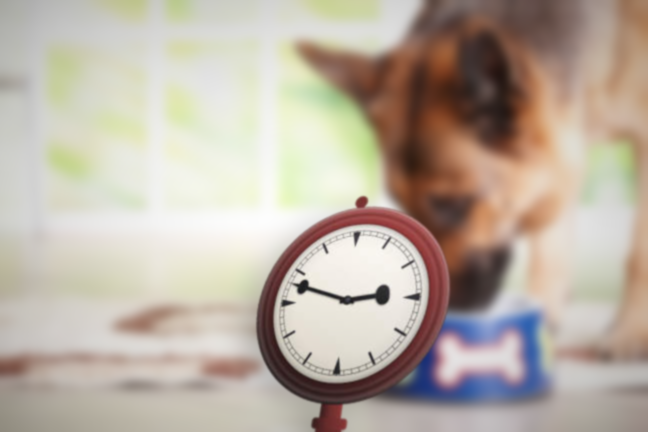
2:48
